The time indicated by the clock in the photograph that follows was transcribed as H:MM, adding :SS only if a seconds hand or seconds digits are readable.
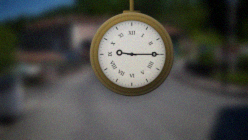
9:15
